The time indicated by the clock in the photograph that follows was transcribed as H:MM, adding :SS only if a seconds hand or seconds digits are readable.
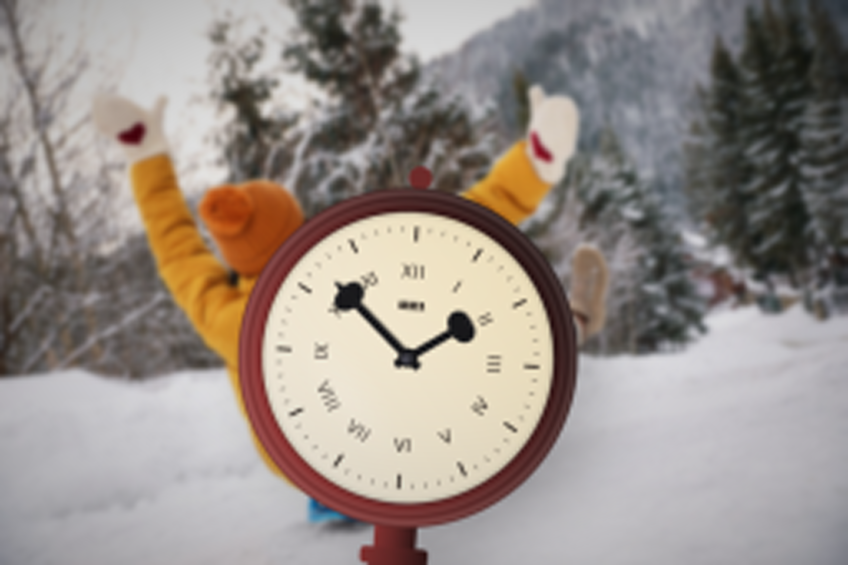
1:52
